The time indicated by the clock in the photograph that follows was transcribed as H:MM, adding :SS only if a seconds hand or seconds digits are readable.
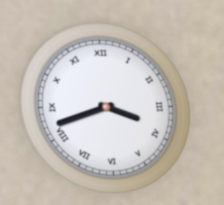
3:42
